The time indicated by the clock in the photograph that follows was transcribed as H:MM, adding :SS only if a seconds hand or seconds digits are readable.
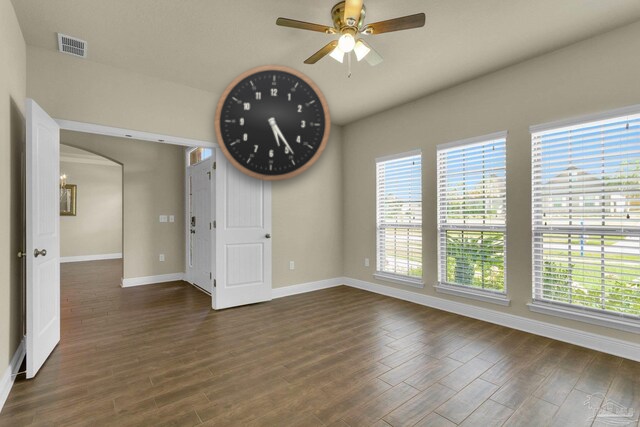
5:24
